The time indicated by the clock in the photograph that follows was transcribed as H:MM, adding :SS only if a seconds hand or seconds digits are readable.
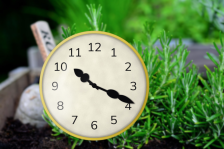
10:19
